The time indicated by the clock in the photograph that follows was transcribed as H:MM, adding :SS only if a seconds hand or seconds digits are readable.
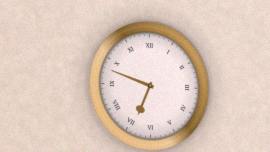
6:48
